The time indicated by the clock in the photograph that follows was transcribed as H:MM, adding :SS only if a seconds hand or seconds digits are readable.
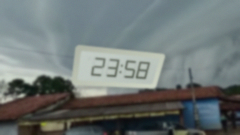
23:58
